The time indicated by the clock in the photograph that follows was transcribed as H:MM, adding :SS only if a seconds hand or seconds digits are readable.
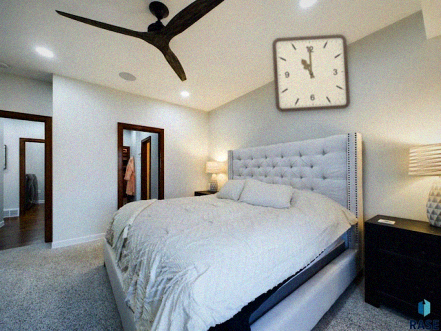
11:00
